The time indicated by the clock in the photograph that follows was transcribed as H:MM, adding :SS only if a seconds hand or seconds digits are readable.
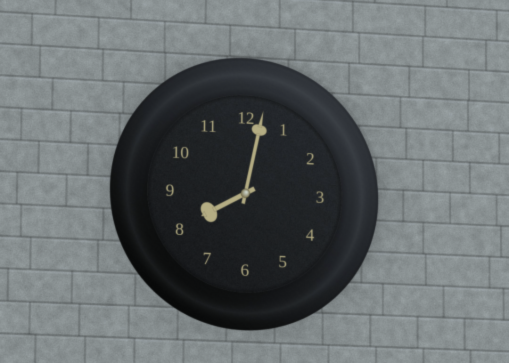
8:02
